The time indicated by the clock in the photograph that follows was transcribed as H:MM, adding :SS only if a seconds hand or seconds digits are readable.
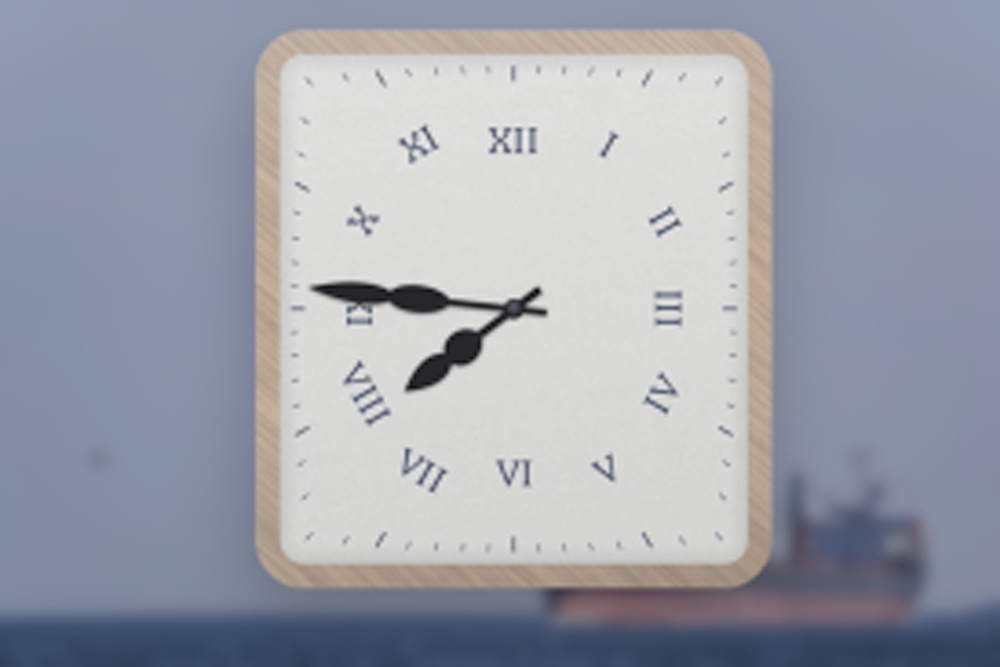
7:46
